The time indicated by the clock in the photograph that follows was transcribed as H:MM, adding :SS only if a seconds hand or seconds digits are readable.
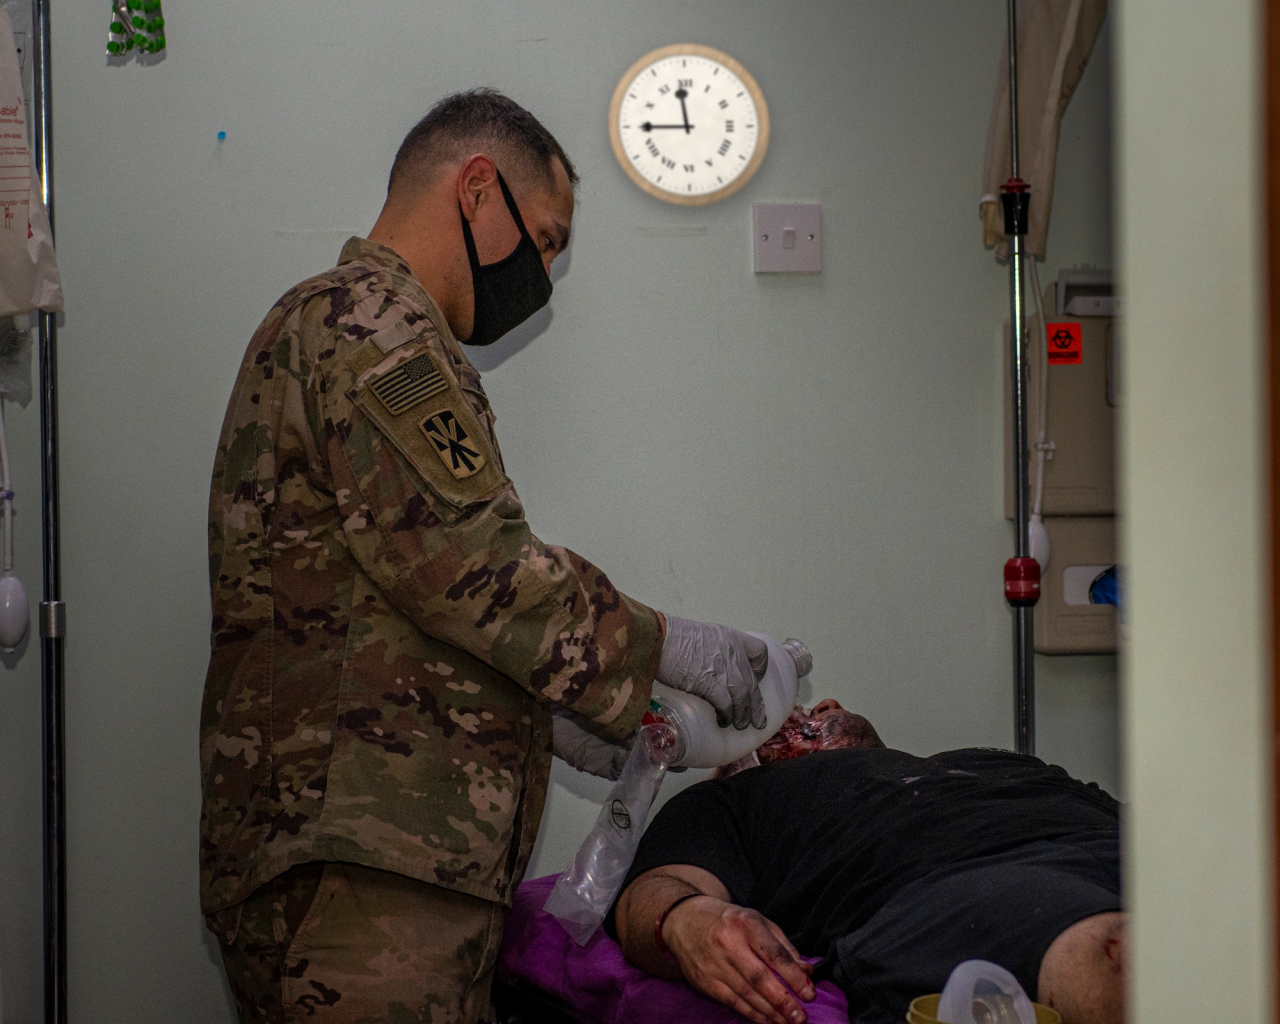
11:45
